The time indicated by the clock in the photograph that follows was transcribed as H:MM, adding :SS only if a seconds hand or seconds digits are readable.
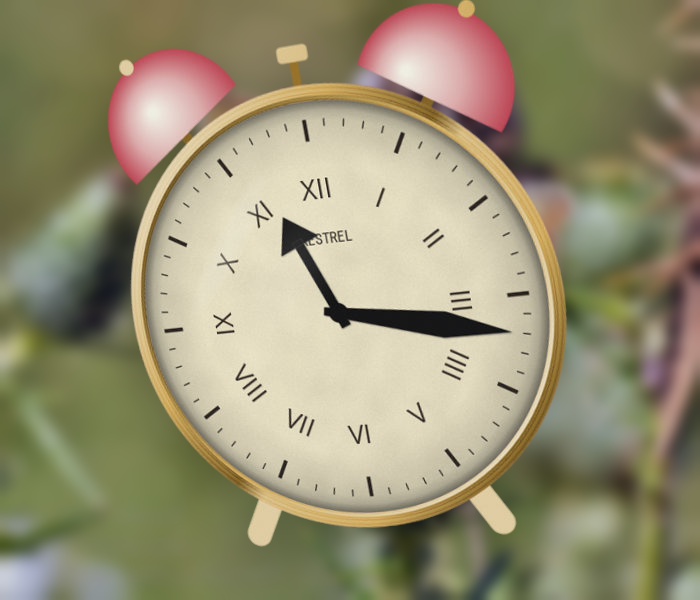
11:17
